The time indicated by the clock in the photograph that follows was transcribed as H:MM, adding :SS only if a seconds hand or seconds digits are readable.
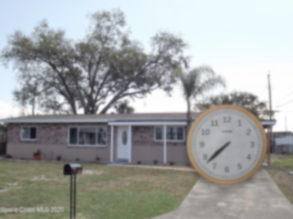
7:38
